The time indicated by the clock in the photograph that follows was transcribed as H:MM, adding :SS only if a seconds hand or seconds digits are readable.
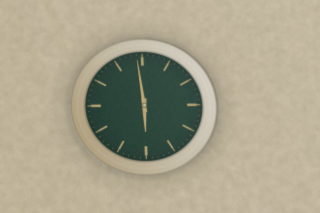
5:59
